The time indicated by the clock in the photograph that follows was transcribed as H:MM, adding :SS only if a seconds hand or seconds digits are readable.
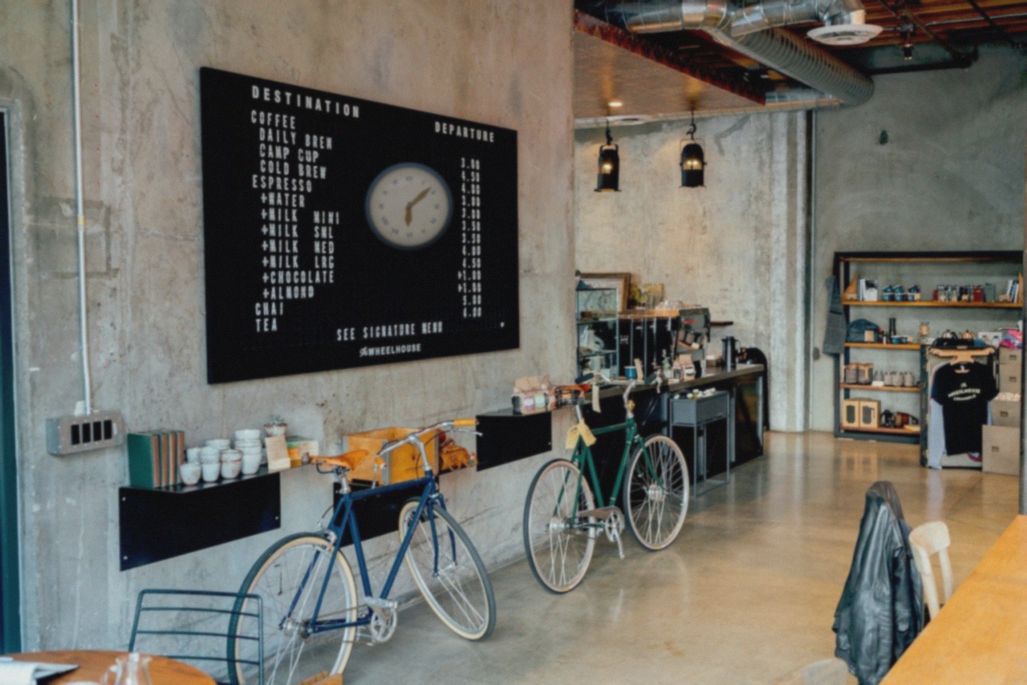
6:08
